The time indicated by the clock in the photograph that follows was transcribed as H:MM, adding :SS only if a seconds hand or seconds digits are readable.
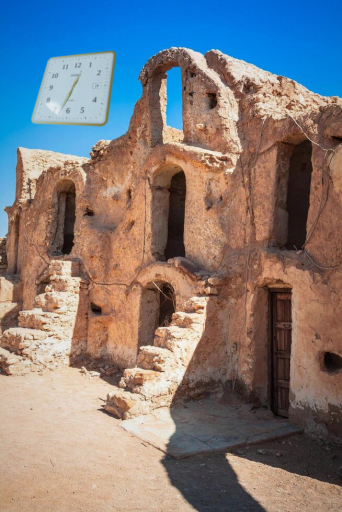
12:33
